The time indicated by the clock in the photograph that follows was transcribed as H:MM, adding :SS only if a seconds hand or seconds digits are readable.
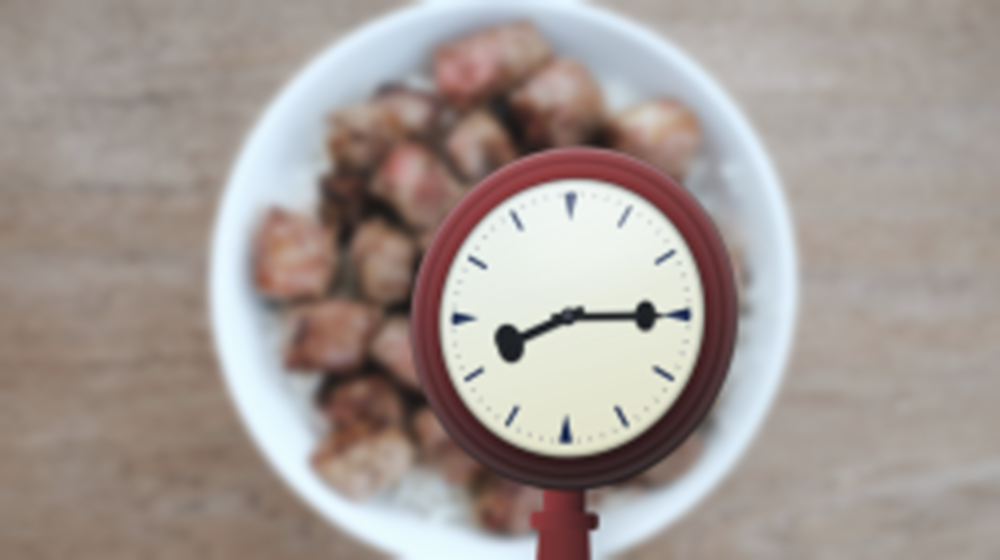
8:15
